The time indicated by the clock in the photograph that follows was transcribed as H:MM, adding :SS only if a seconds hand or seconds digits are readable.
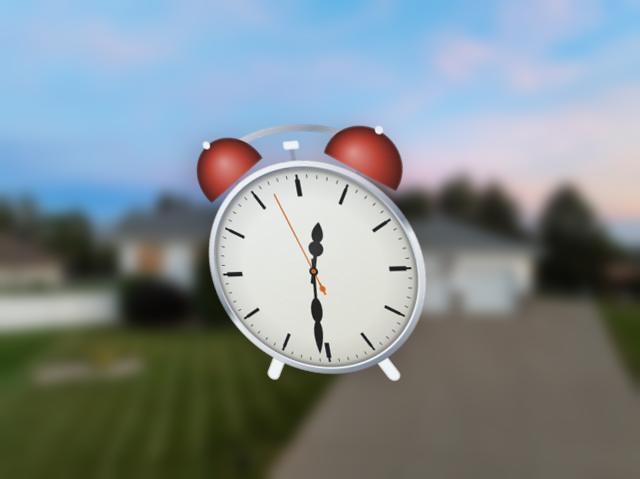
12:30:57
